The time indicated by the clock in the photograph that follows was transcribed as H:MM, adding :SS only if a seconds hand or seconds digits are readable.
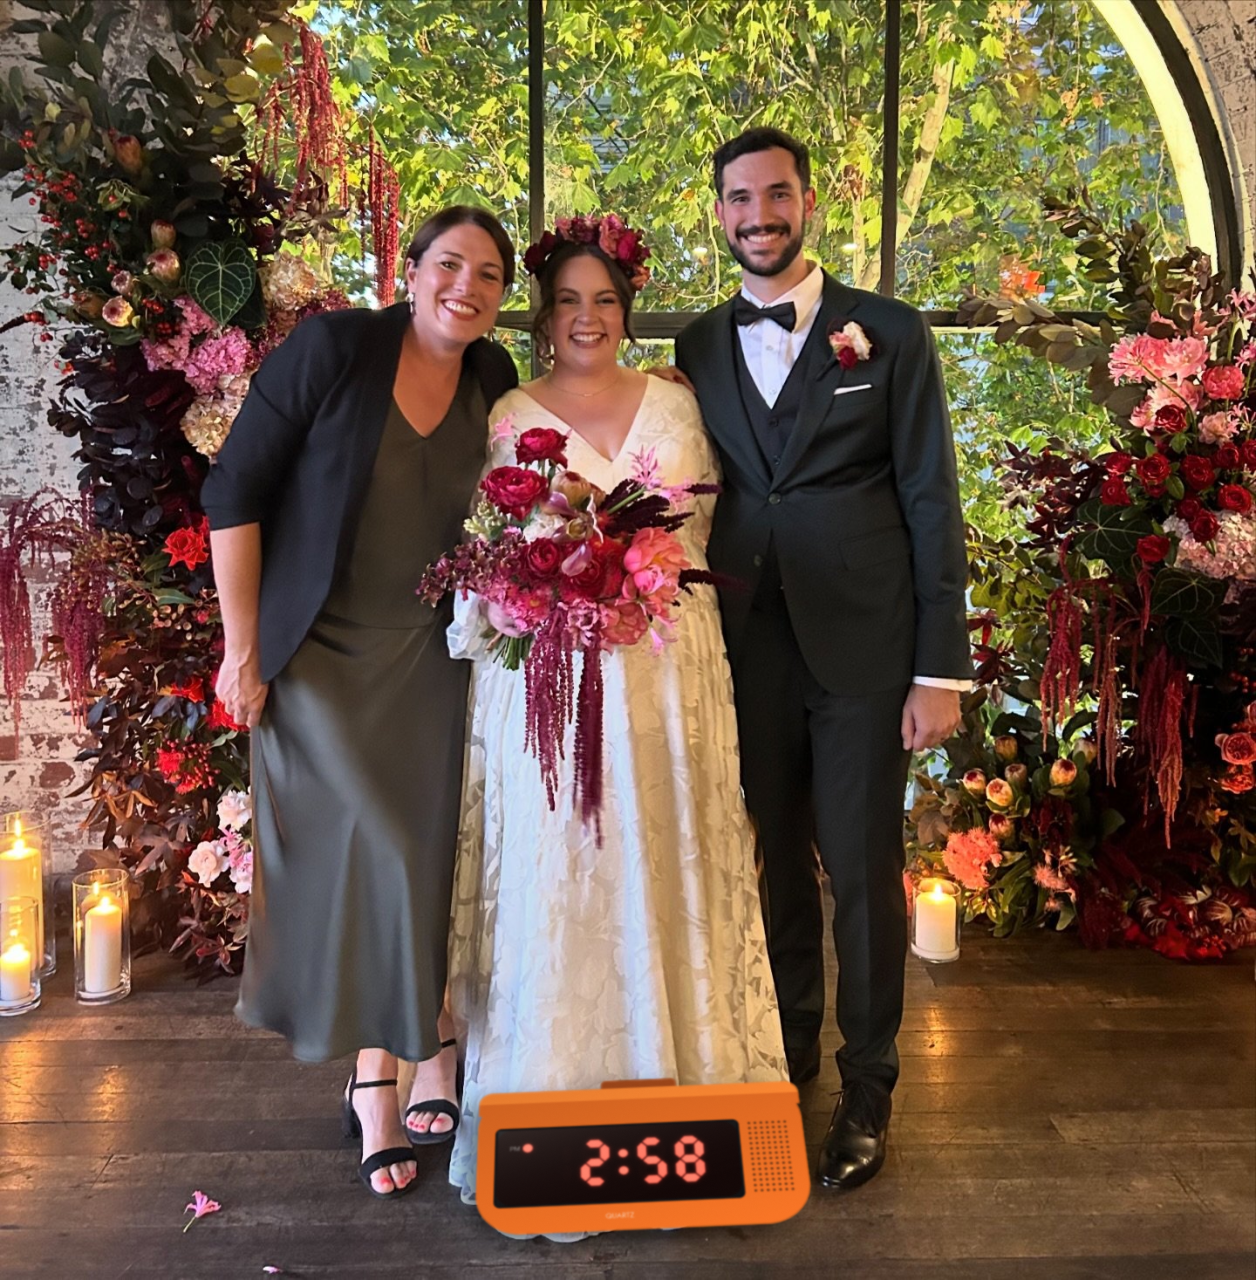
2:58
